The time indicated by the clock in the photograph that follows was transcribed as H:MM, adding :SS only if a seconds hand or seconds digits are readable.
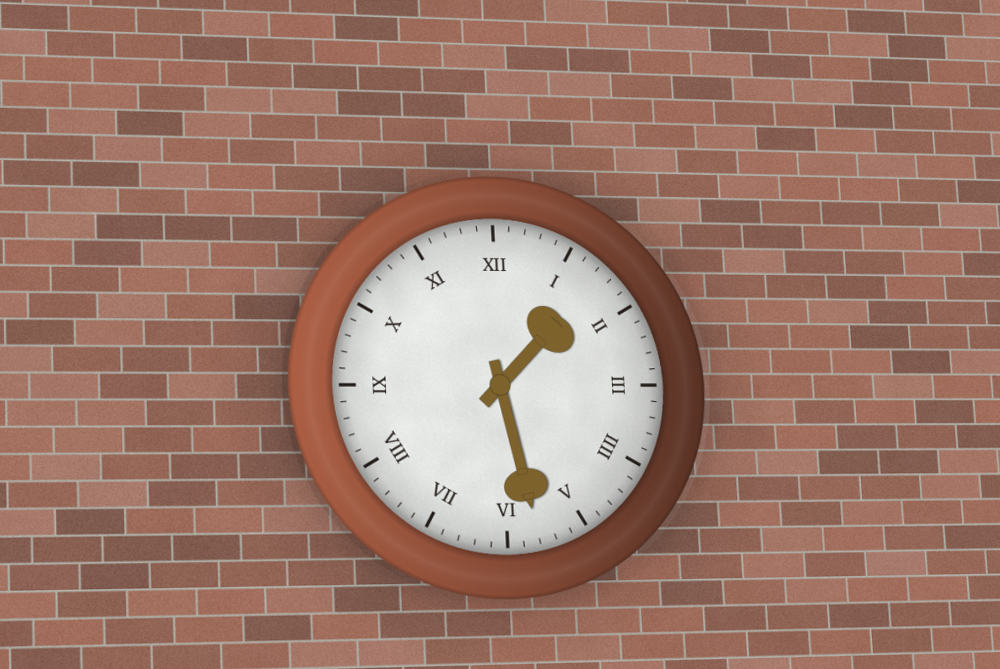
1:28
